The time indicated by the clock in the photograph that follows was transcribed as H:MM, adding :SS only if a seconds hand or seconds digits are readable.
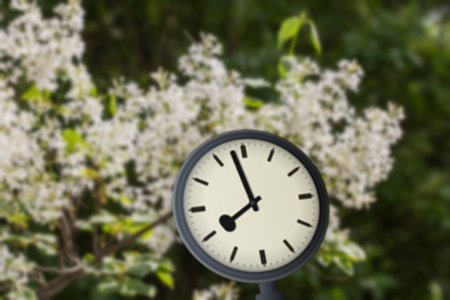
7:58
